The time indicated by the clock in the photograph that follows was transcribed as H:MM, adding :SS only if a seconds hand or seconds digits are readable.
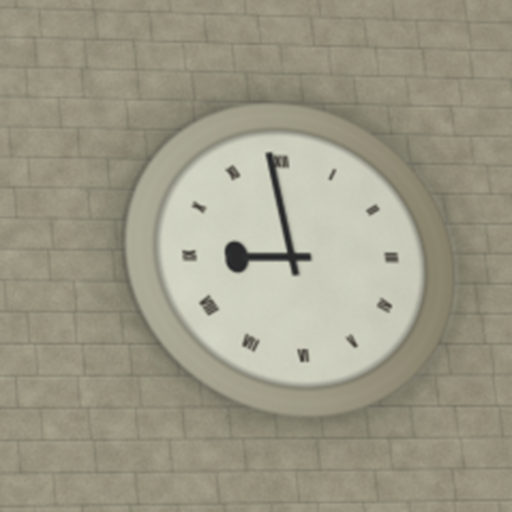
8:59
